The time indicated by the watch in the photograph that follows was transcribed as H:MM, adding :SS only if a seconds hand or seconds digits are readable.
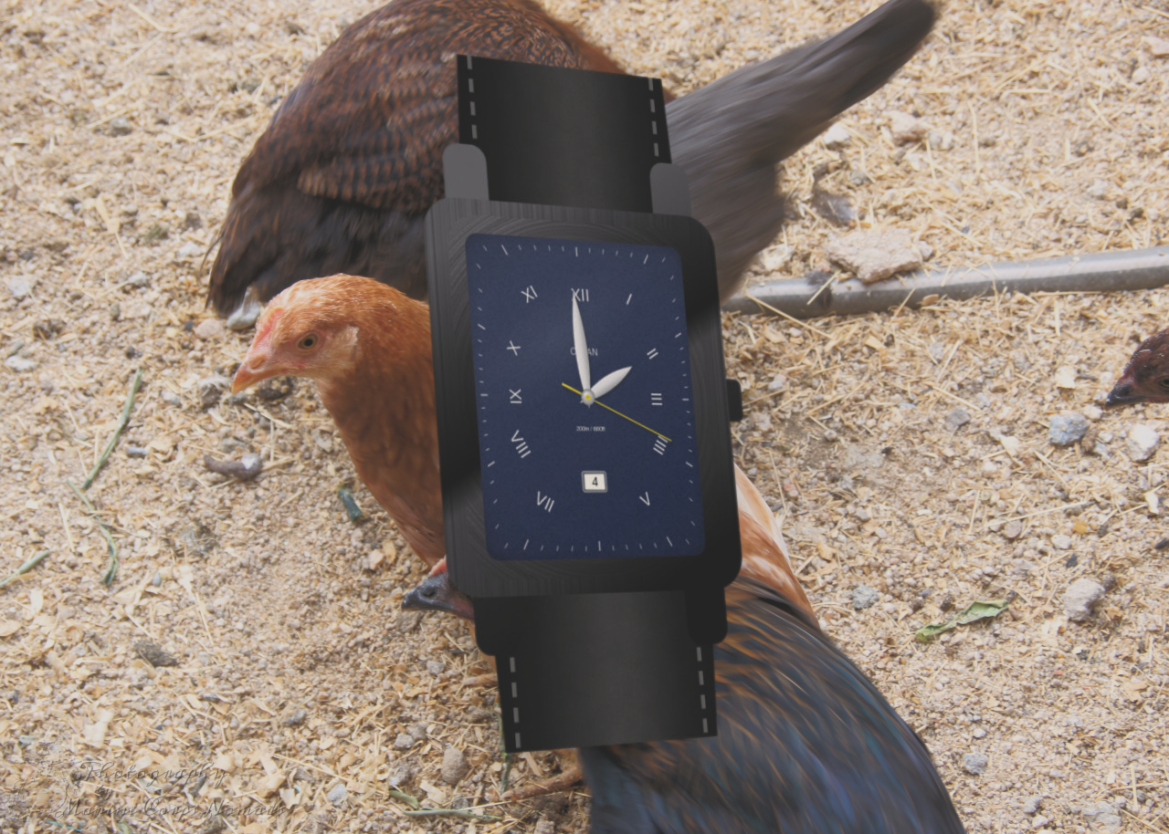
1:59:19
